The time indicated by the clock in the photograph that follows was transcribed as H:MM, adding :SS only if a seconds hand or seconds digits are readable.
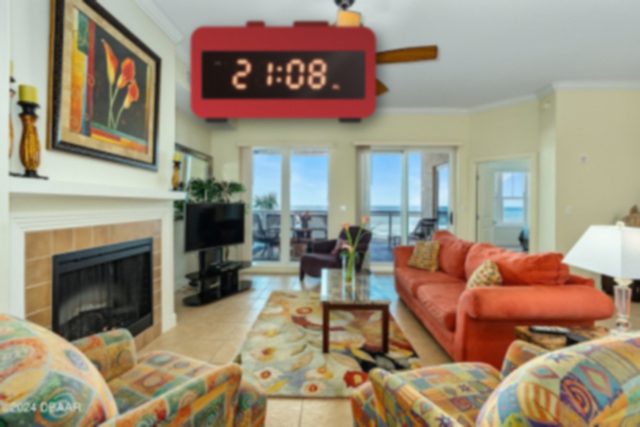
21:08
